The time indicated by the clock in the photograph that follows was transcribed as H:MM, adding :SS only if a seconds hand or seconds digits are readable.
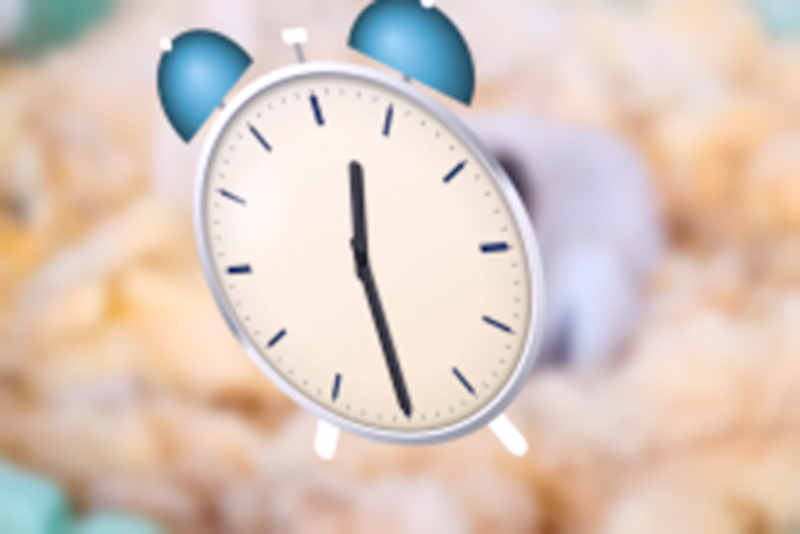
12:30
